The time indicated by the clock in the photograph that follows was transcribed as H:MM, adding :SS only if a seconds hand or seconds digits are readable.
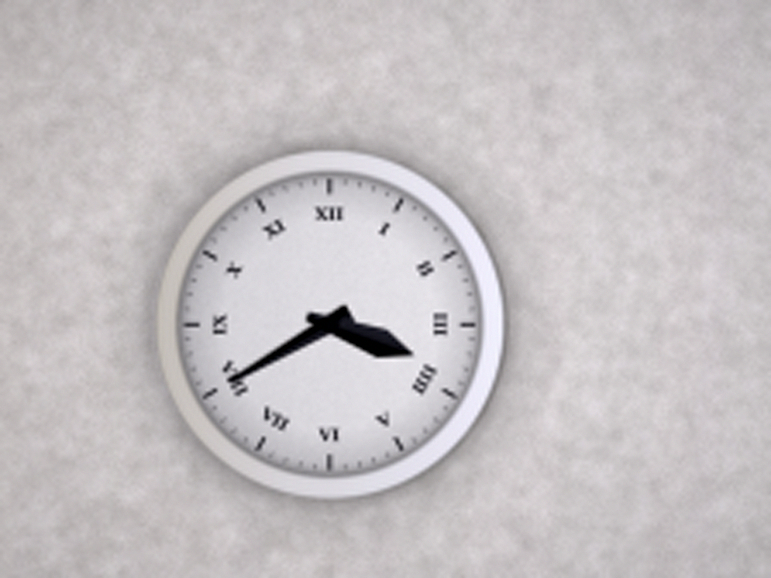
3:40
